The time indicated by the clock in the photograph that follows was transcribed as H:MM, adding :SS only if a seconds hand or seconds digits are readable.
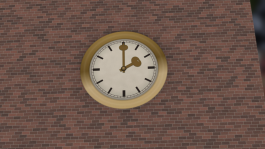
2:00
